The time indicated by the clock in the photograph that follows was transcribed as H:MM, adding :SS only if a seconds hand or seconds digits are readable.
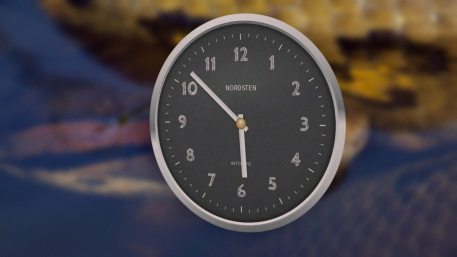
5:52
